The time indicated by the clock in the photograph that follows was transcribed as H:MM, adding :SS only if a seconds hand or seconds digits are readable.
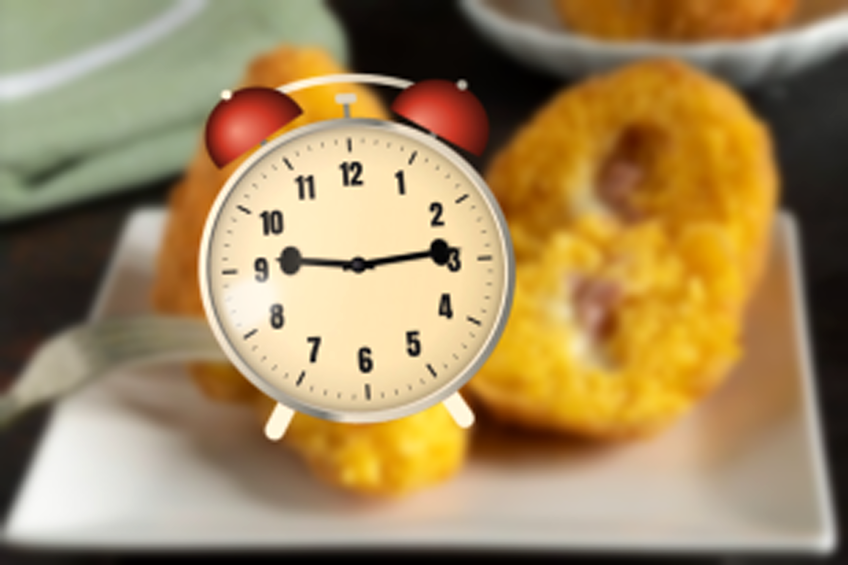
9:14
